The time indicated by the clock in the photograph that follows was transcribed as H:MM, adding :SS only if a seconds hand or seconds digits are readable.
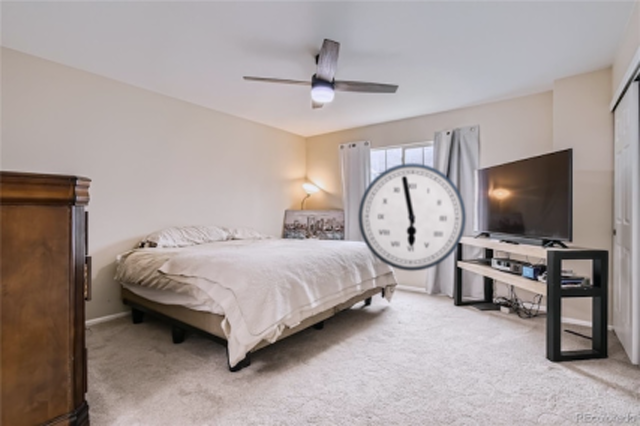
5:58
